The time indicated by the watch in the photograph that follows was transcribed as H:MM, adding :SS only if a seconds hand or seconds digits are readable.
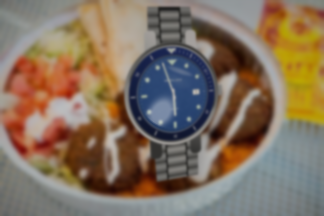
5:57
